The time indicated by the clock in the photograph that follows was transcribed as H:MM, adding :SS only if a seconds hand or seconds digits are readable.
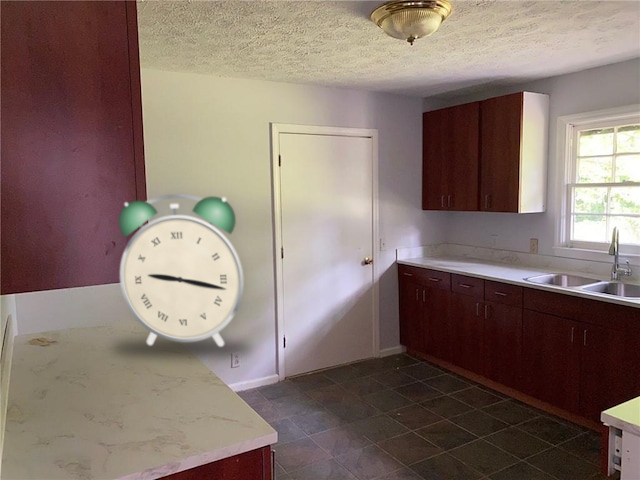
9:17
